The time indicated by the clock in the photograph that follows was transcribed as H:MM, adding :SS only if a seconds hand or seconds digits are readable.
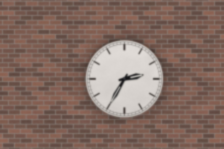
2:35
